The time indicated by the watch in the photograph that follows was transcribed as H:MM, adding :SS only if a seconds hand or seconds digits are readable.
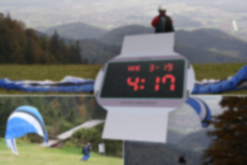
4:17
